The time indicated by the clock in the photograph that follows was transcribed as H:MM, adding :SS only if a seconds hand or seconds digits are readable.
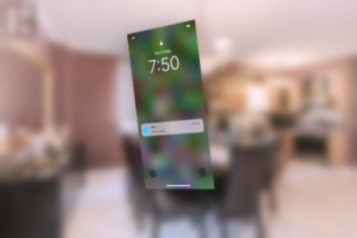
7:50
